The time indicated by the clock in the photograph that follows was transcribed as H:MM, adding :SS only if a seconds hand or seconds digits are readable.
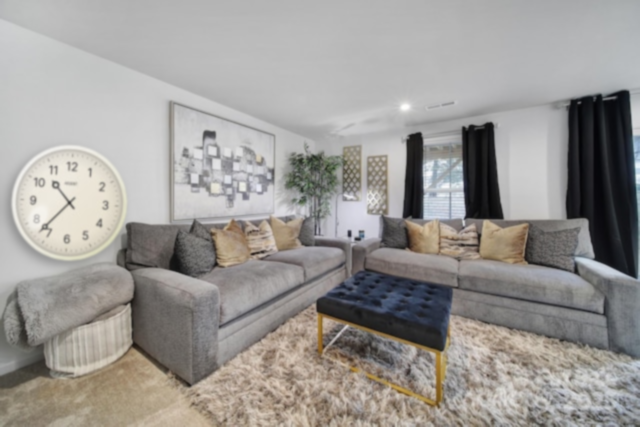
10:37
